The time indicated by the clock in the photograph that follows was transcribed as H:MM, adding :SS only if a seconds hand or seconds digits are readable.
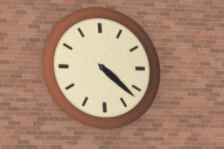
4:22
